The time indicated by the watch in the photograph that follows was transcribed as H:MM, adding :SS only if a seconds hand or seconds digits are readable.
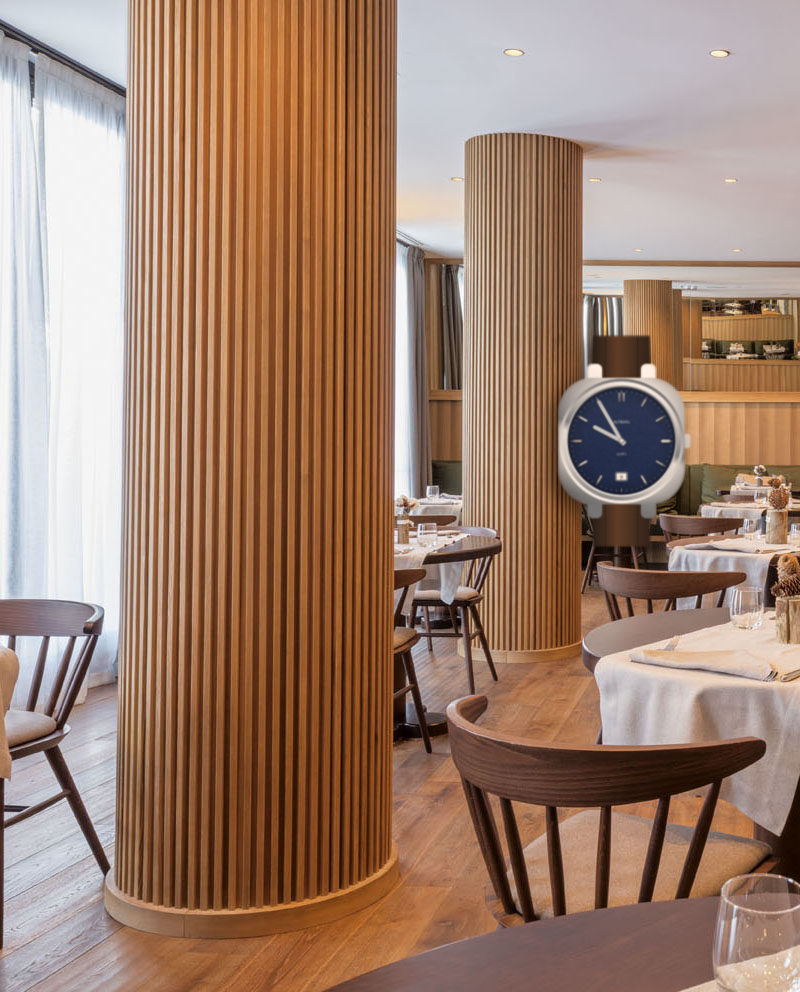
9:55
